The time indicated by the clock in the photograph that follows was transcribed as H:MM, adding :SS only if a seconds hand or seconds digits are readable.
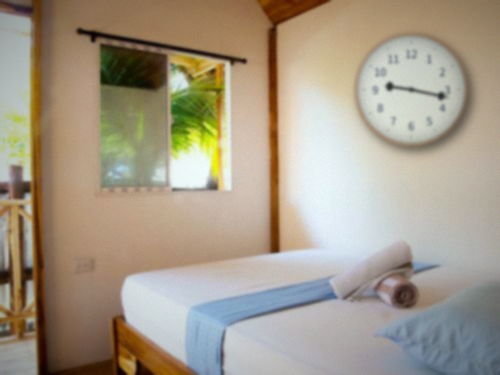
9:17
